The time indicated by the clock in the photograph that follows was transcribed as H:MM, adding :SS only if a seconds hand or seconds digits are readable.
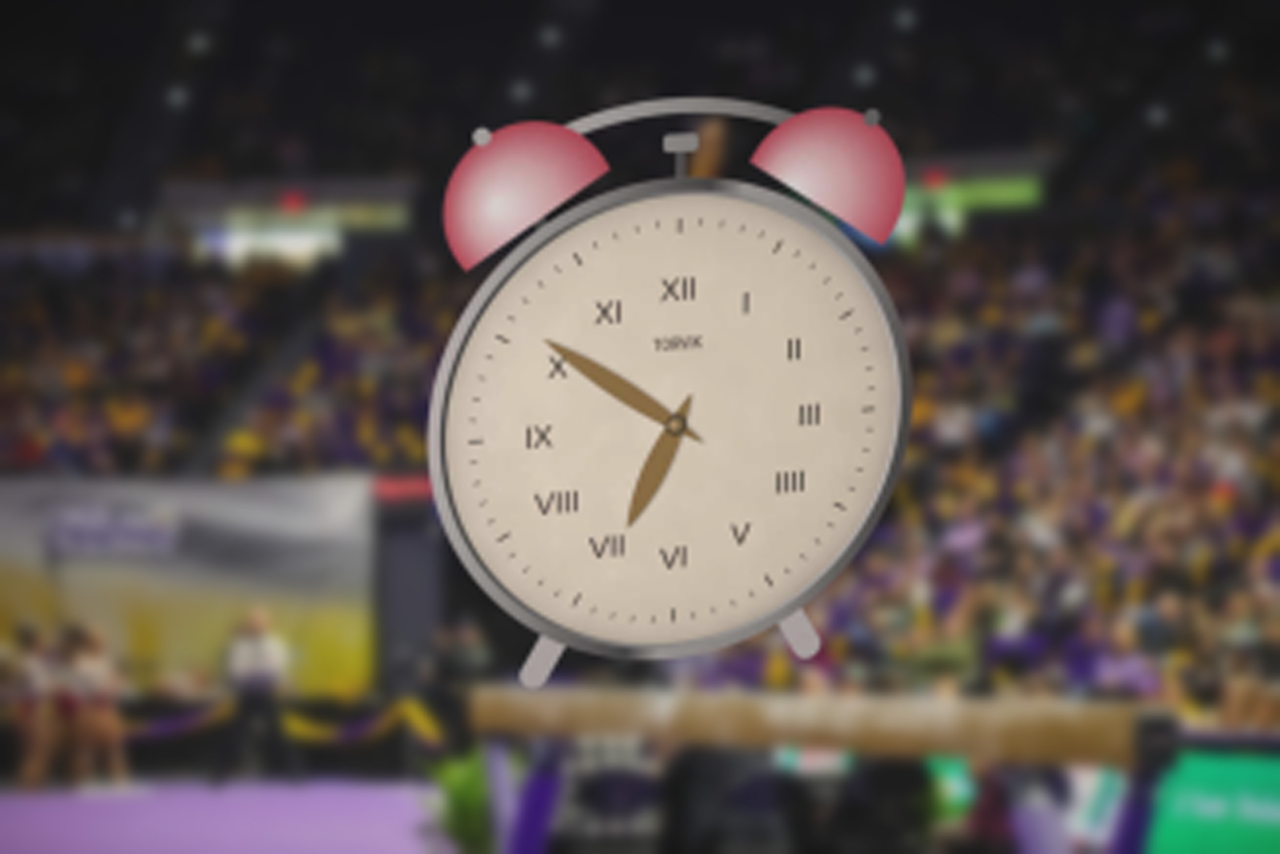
6:51
